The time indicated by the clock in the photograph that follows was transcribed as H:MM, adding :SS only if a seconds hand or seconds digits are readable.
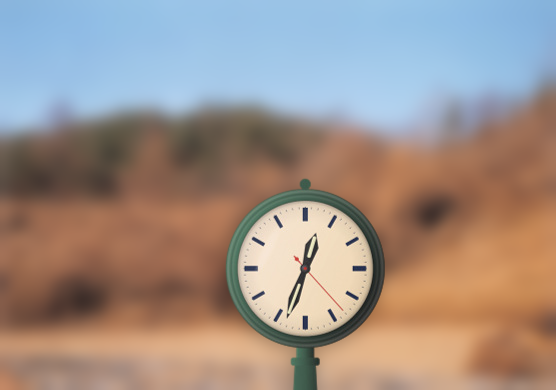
12:33:23
